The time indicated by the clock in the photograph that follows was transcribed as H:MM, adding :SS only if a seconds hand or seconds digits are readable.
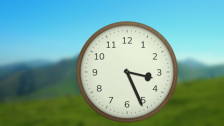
3:26
